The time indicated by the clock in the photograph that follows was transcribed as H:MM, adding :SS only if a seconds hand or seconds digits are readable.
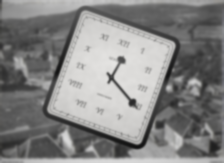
12:20
